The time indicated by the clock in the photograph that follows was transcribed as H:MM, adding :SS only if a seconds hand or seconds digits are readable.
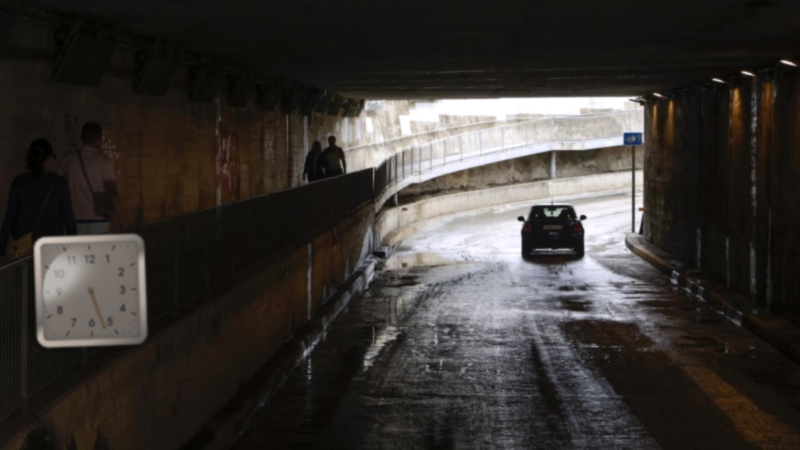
5:27
